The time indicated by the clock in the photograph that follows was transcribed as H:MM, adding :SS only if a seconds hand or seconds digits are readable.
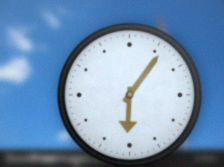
6:06
